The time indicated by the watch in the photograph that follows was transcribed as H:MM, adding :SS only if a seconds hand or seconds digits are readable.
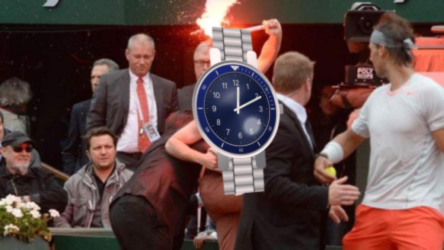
12:11
